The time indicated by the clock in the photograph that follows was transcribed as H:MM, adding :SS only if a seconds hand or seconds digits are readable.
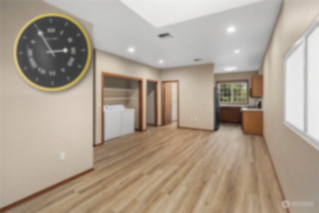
2:55
